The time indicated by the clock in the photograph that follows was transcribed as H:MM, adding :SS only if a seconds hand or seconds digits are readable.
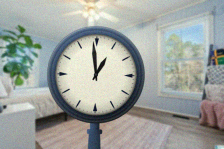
12:59
